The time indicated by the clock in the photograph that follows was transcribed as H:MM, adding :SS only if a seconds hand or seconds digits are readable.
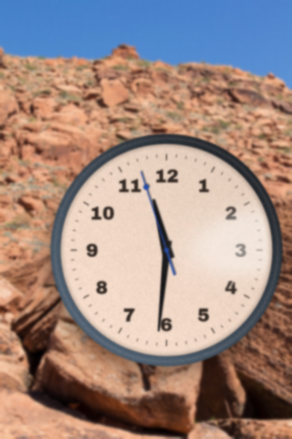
11:30:57
